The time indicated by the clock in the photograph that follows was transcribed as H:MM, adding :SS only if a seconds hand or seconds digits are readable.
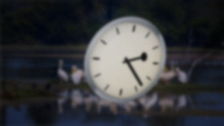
2:23
